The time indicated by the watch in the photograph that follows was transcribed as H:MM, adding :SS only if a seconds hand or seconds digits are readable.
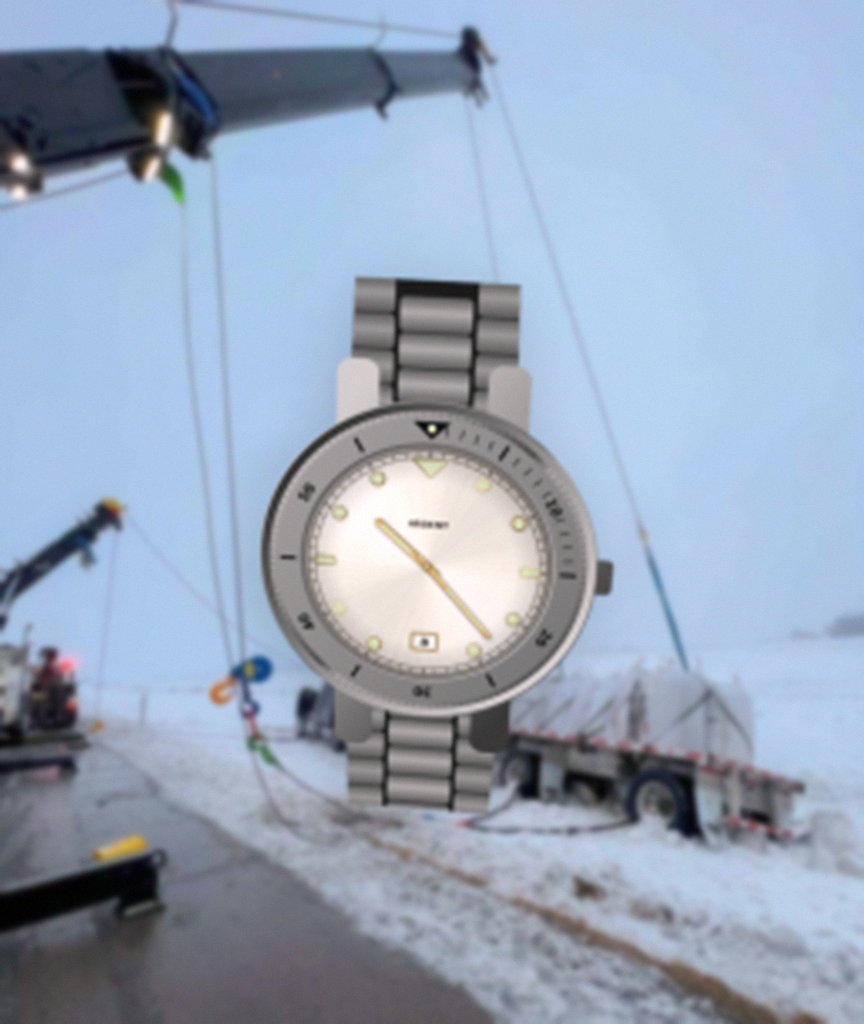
10:23
